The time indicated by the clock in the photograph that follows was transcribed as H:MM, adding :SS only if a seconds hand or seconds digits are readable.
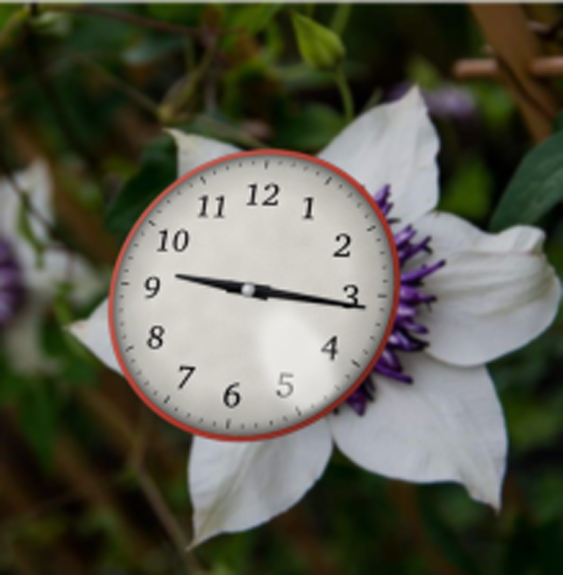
9:16
